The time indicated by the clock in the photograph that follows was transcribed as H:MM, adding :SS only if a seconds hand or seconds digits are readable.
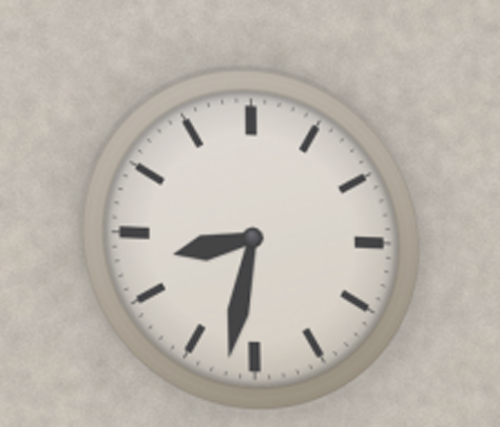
8:32
